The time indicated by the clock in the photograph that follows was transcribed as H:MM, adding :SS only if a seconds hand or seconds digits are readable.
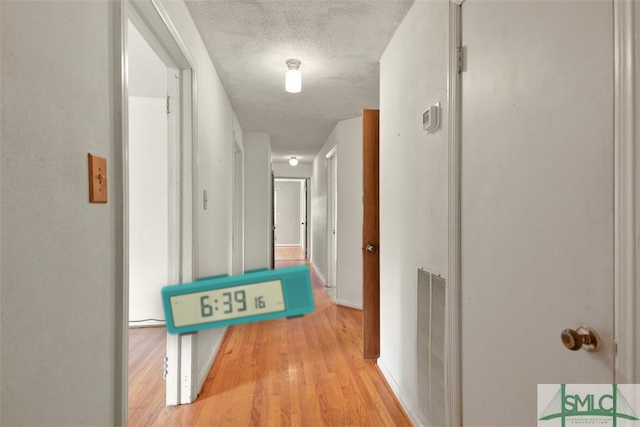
6:39:16
